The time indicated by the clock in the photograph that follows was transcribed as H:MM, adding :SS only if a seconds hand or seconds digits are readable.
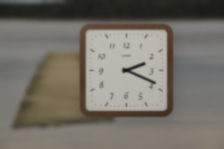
2:19
